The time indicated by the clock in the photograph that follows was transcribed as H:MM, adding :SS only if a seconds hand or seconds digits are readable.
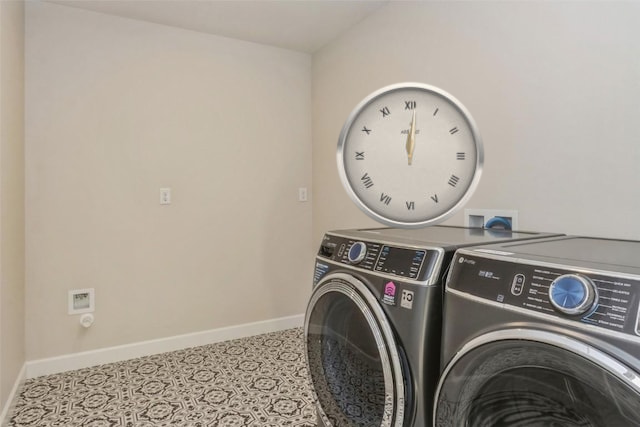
12:01
